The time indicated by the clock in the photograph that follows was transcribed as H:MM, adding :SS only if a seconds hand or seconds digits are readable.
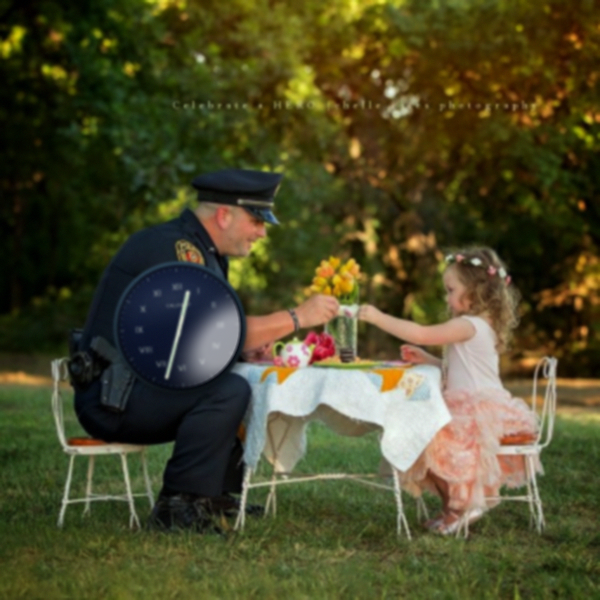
12:33
